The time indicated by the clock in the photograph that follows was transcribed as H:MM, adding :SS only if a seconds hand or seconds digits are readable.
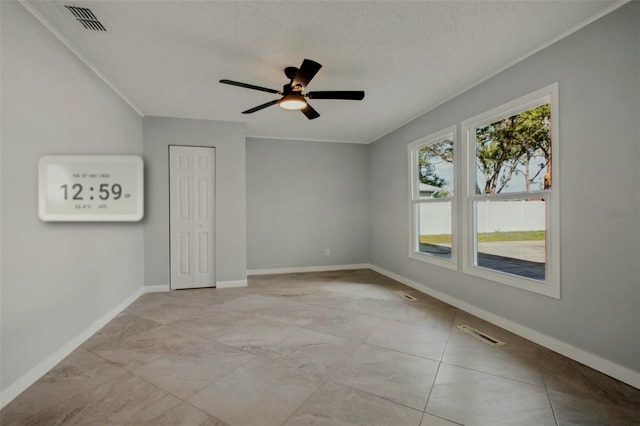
12:59
